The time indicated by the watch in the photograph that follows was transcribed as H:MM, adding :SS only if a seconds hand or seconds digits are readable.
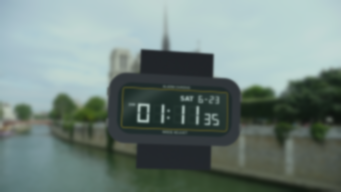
1:11:35
